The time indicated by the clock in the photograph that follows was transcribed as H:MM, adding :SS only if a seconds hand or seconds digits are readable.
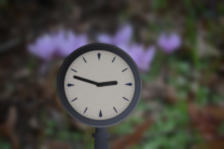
2:48
